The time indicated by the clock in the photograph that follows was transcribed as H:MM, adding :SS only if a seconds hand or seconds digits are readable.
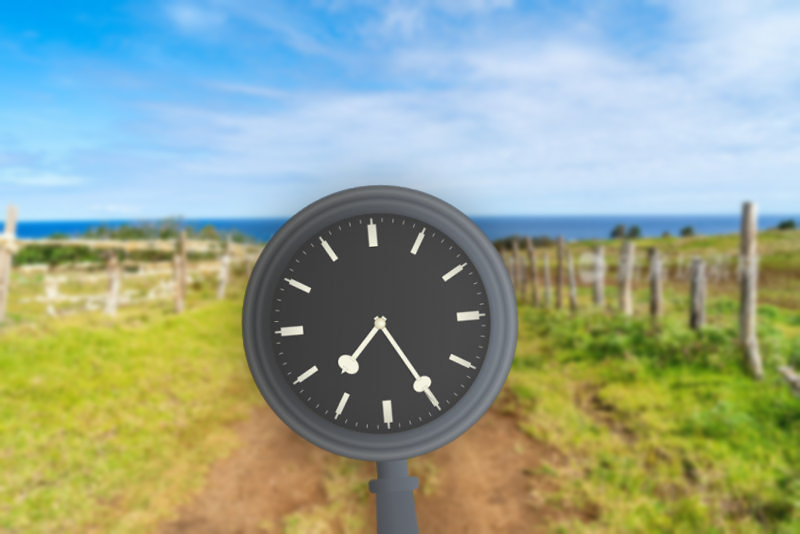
7:25
